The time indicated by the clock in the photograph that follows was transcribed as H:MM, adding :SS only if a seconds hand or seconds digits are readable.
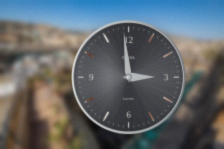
2:59
